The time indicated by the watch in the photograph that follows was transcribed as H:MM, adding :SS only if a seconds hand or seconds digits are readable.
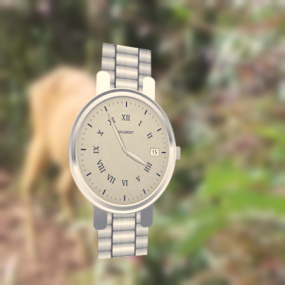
3:55
